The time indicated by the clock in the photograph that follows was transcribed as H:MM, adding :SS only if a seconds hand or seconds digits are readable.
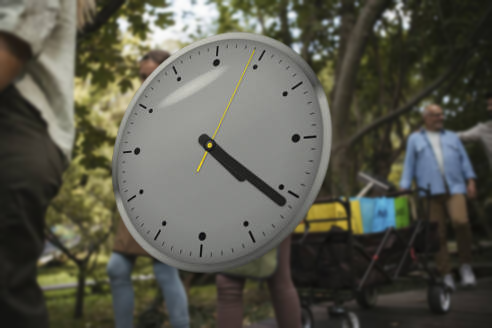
4:21:04
